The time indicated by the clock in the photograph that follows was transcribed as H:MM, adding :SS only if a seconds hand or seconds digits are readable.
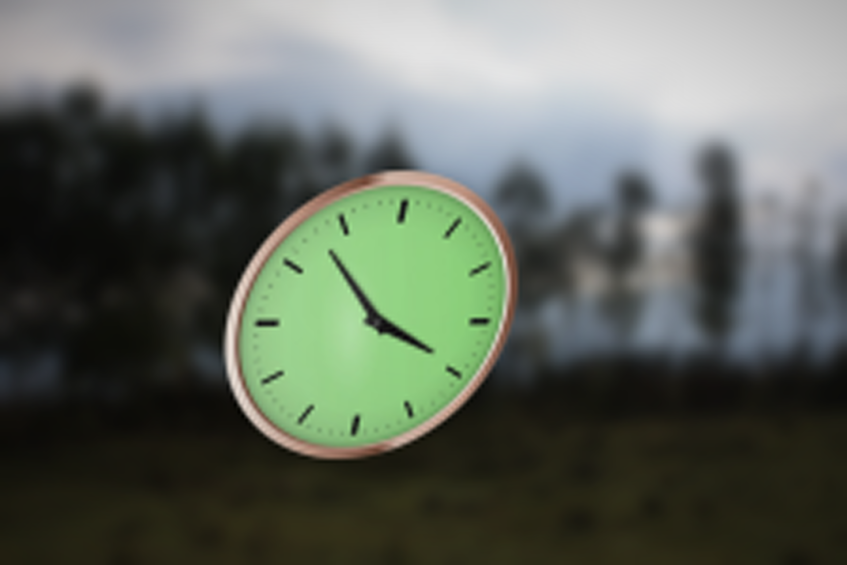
3:53
